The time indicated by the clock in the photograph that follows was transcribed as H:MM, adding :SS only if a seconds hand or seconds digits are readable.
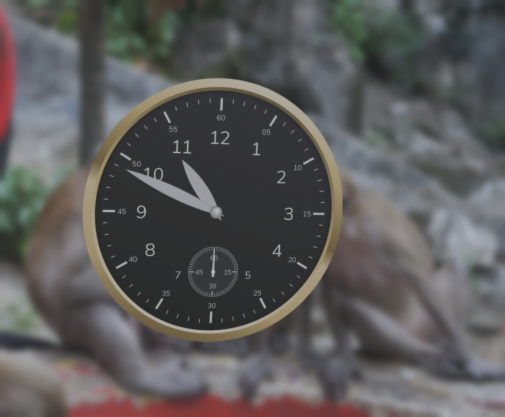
10:49
